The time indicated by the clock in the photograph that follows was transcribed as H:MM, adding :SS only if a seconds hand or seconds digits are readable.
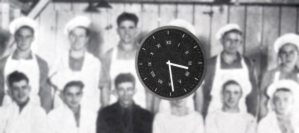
3:29
